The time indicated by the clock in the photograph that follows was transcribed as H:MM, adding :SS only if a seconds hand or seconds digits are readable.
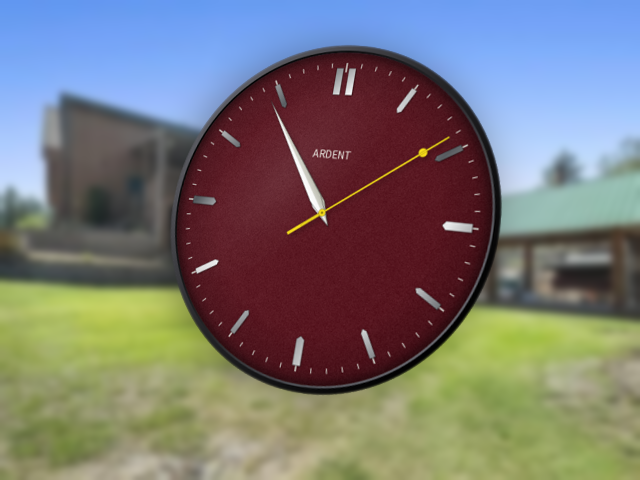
10:54:09
